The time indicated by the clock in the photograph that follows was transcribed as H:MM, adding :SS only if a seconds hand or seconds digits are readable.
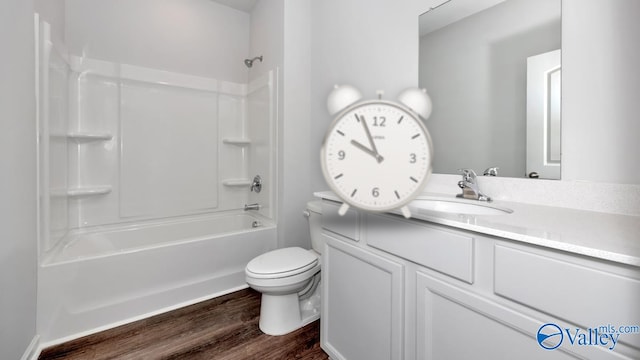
9:56
